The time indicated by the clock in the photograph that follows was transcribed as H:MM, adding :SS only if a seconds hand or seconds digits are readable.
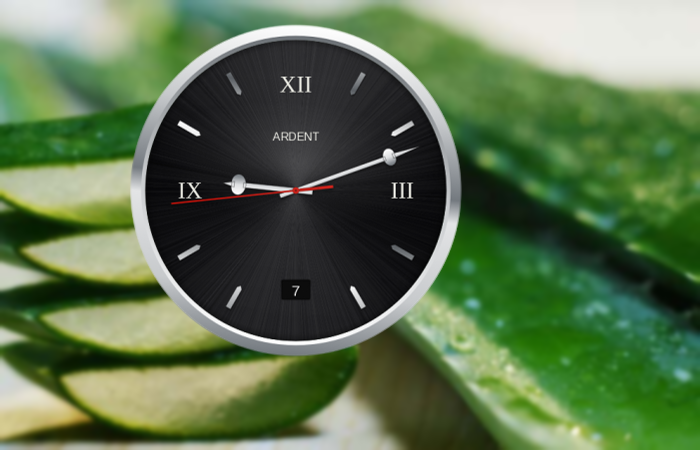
9:11:44
